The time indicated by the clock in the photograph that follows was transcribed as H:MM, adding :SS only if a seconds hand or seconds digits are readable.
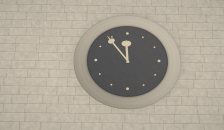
11:54
